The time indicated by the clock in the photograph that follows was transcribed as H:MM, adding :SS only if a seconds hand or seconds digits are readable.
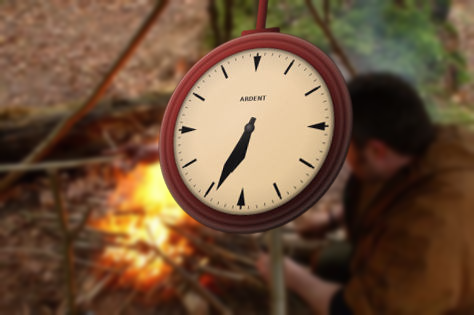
6:34
